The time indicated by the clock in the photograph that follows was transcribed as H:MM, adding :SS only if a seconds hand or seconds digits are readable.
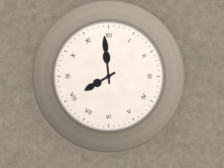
7:59
